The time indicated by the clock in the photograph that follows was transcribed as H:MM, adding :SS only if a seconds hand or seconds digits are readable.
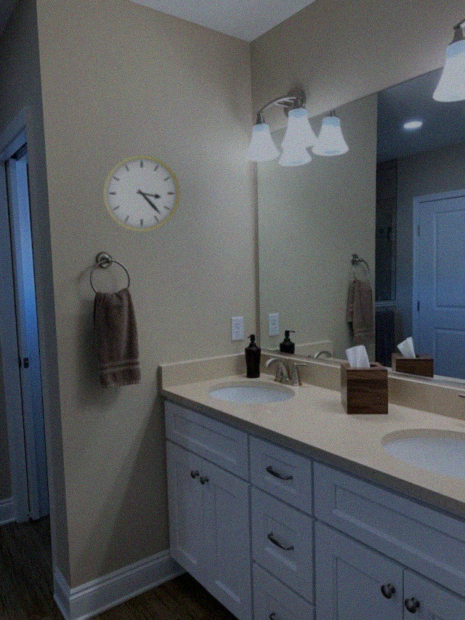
3:23
